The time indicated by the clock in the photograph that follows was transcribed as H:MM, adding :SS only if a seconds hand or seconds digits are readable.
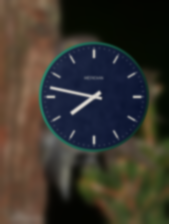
7:47
